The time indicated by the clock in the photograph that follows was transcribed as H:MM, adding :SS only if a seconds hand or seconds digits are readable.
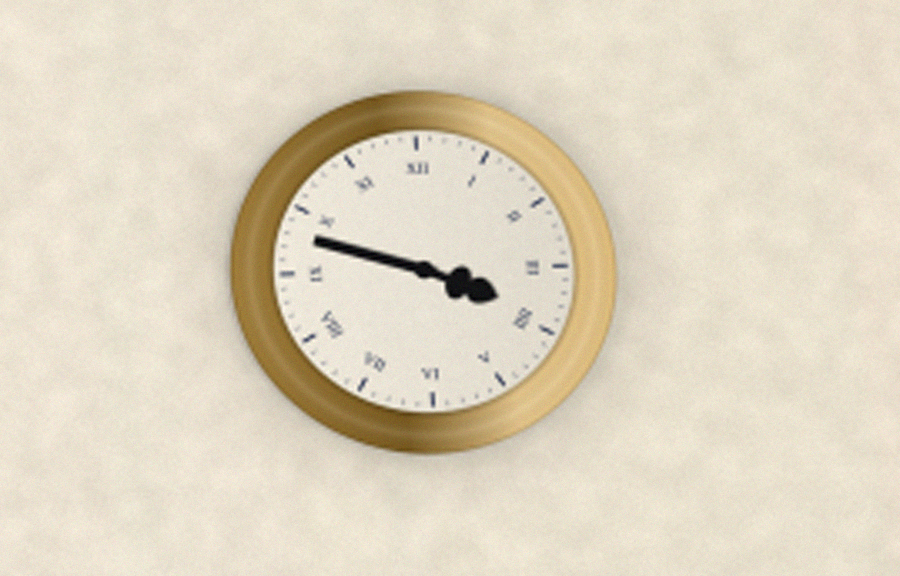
3:48
